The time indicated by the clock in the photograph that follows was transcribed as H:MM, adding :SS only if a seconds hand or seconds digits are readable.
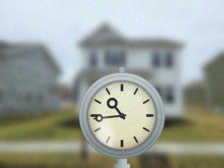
10:44
